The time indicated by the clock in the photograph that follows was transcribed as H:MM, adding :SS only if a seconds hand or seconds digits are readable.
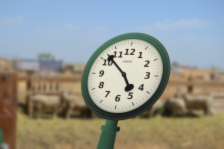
4:52
